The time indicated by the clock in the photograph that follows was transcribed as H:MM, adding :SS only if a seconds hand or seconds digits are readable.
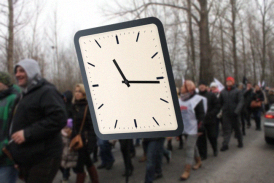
11:16
